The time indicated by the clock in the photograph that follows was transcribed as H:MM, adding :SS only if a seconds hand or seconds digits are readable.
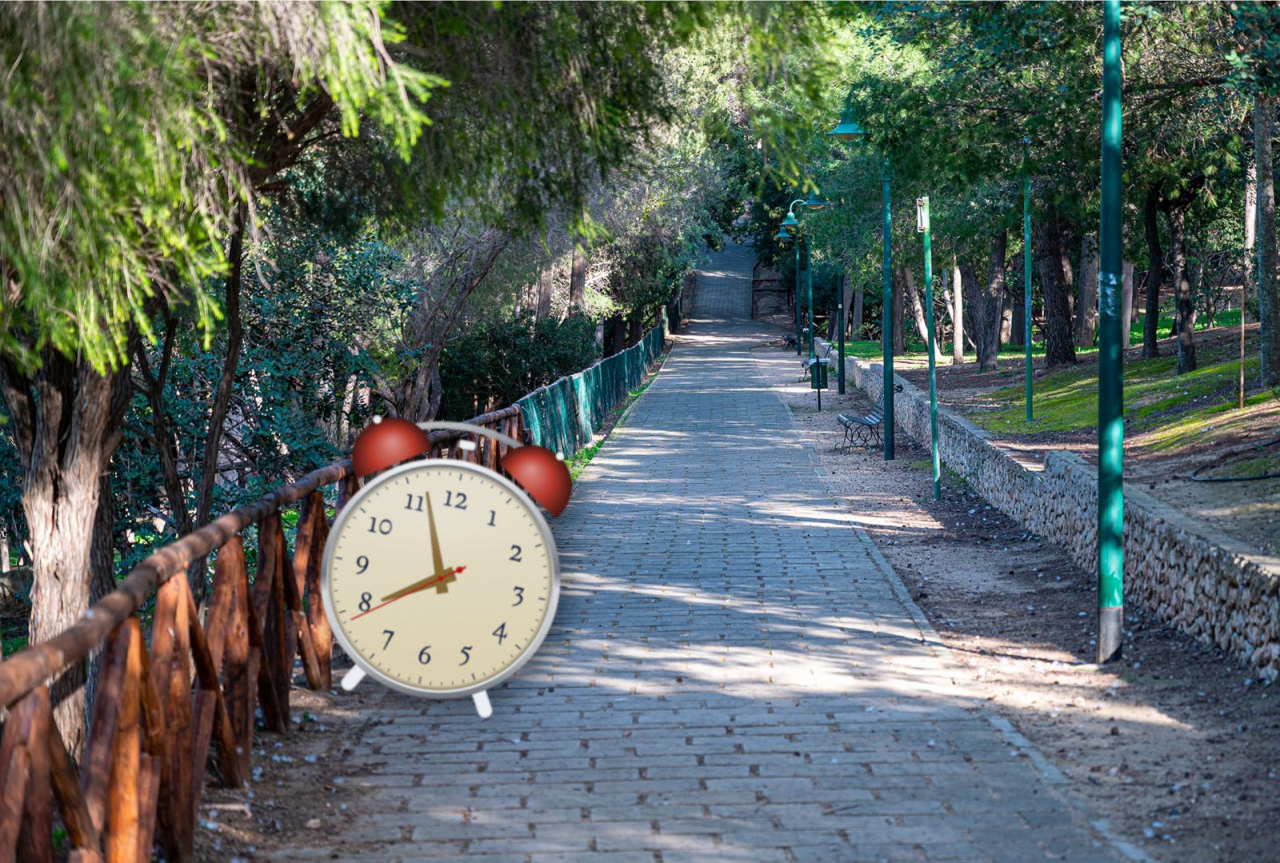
7:56:39
